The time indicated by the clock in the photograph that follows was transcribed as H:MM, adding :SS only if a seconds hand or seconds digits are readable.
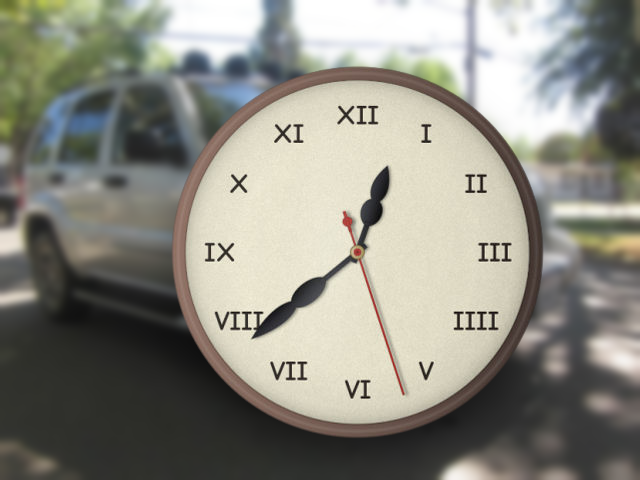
12:38:27
